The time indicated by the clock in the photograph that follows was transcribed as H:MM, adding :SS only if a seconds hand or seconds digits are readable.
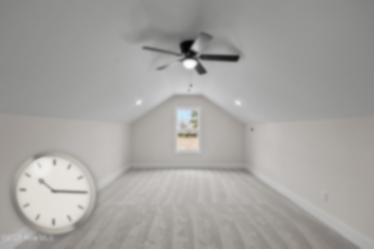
10:15
